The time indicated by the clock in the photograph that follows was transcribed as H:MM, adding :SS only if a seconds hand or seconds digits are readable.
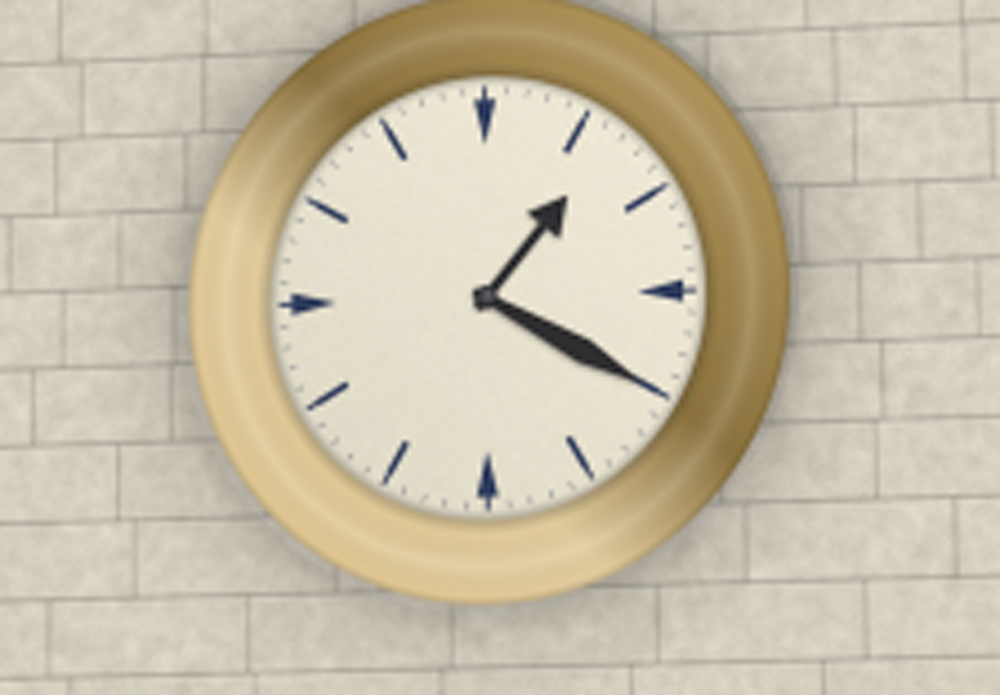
1:20
